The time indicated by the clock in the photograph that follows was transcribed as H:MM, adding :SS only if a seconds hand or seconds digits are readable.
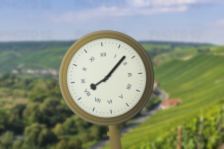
8:08
